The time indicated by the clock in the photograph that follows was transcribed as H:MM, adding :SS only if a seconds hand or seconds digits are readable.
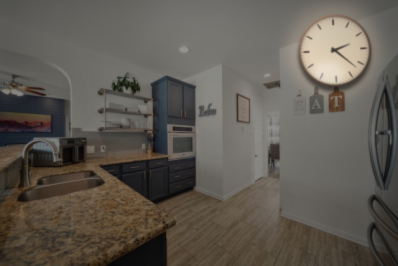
2:22
